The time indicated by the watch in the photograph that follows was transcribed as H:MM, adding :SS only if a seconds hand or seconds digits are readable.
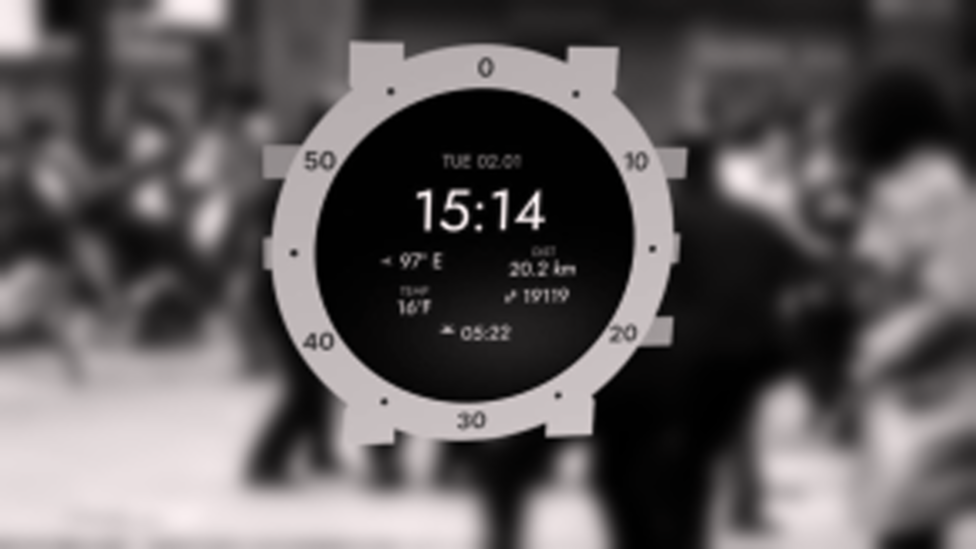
15:14
